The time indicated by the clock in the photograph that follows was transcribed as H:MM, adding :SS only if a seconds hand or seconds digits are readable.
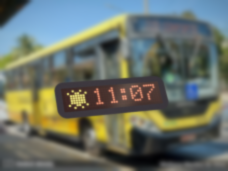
11:07
